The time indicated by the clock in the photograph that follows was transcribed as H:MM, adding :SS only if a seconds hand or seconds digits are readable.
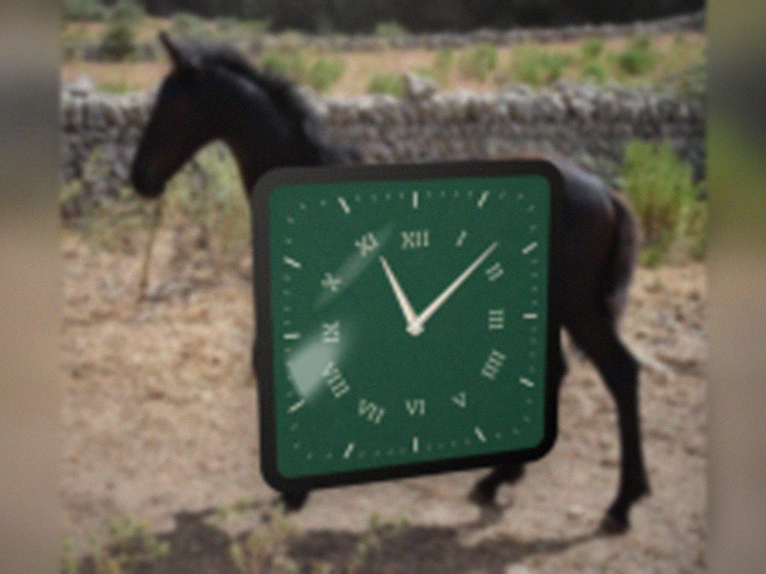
11:08
